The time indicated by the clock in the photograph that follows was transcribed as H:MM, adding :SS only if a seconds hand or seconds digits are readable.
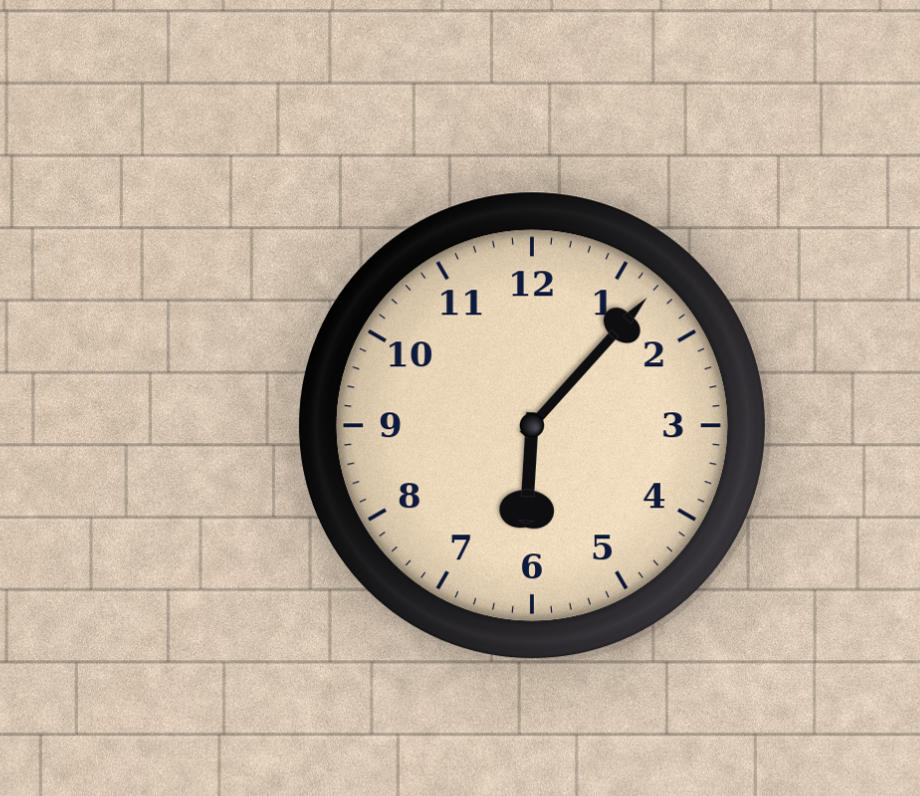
6:07
